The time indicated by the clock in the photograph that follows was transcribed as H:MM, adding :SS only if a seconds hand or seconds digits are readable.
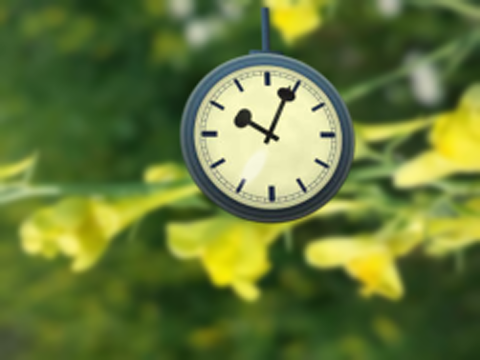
10:04
